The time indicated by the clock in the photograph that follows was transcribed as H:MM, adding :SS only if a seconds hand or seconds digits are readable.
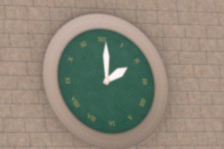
2:01
